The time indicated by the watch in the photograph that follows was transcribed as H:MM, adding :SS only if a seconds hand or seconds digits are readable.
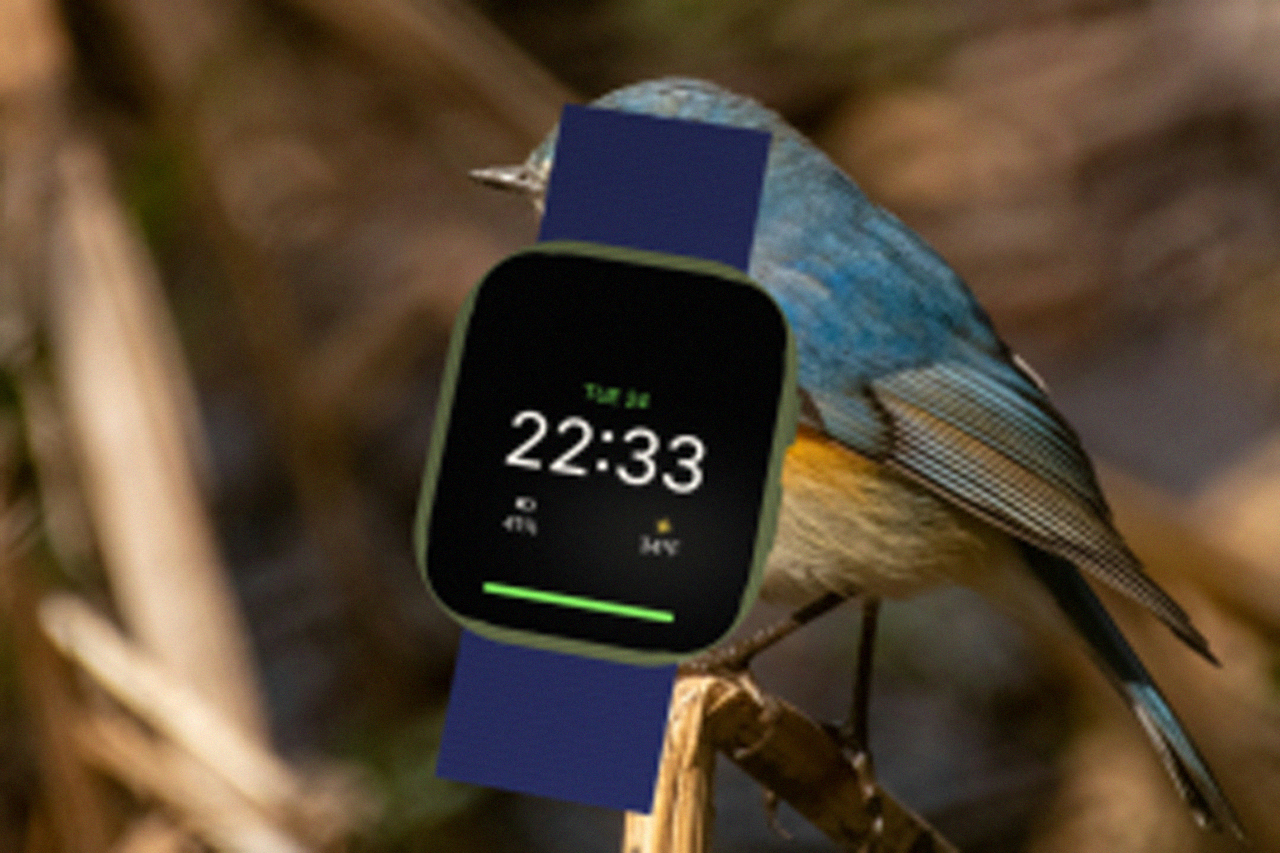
22:33
